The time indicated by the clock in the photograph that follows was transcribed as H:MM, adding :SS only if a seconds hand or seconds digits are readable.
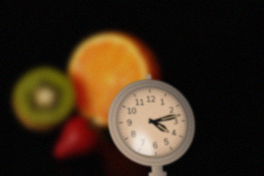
4:13
